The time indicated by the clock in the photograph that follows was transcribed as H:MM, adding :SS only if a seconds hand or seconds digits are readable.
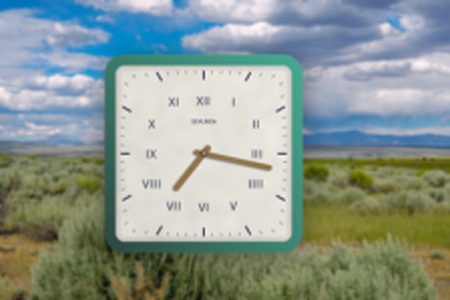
7:17
